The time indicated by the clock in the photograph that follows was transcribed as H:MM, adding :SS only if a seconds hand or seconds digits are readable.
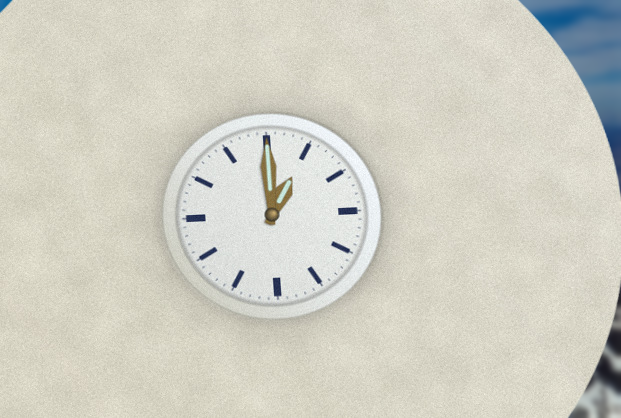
1:00
